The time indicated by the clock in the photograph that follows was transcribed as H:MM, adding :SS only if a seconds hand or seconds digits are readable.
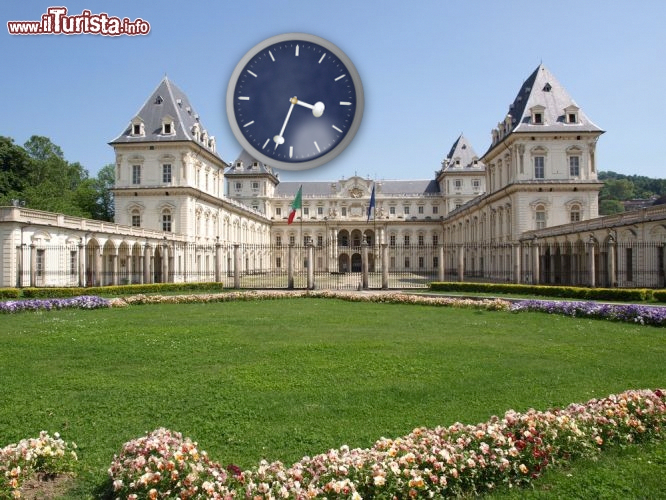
3:33
